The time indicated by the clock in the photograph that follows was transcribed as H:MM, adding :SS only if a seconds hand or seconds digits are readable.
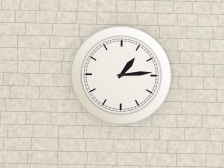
1:14
